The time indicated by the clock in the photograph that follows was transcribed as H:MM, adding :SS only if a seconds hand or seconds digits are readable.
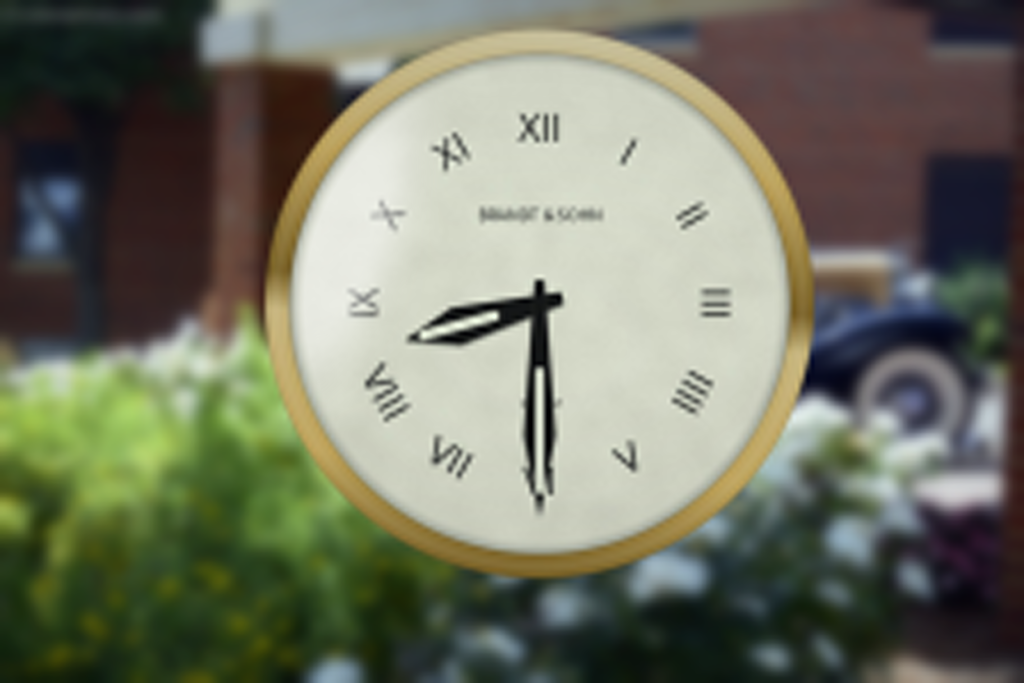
8:30
